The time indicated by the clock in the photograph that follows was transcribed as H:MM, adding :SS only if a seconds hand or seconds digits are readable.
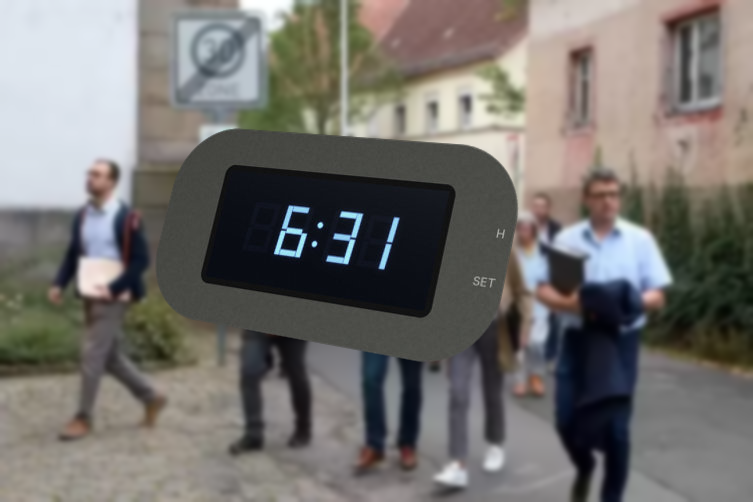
6:31
